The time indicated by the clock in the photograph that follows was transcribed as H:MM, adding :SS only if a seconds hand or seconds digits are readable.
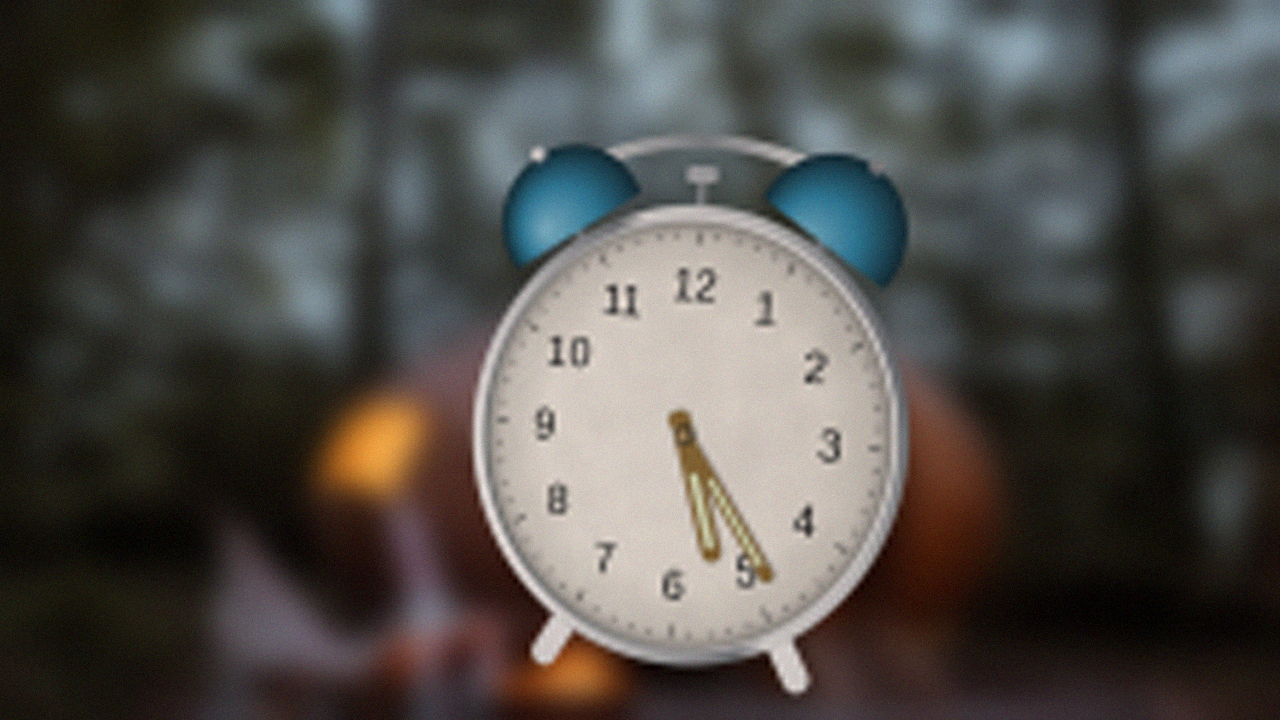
5:24
